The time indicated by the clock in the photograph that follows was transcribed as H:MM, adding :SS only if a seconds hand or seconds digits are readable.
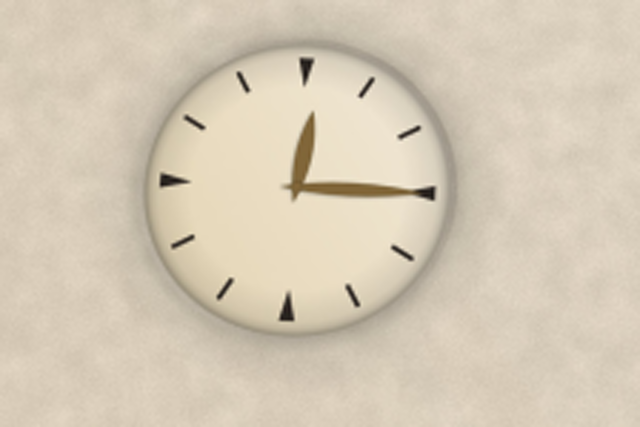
12:15
